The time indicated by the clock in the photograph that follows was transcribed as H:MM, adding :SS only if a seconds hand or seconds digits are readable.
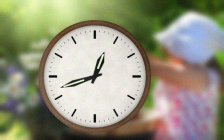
12:42
